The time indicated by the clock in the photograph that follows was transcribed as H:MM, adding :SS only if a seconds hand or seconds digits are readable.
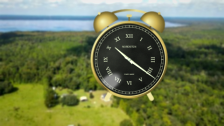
10:21
